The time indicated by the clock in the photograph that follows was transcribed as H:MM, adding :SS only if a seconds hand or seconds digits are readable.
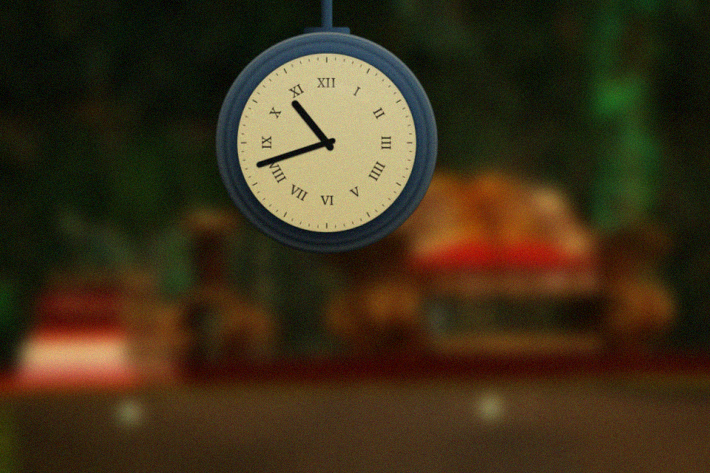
10:42
